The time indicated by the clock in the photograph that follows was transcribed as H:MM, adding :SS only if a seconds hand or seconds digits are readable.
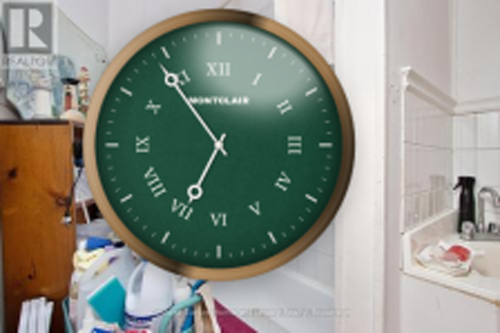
6:54
